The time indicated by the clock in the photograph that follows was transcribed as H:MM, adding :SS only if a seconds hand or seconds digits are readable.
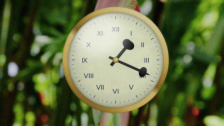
1:19
